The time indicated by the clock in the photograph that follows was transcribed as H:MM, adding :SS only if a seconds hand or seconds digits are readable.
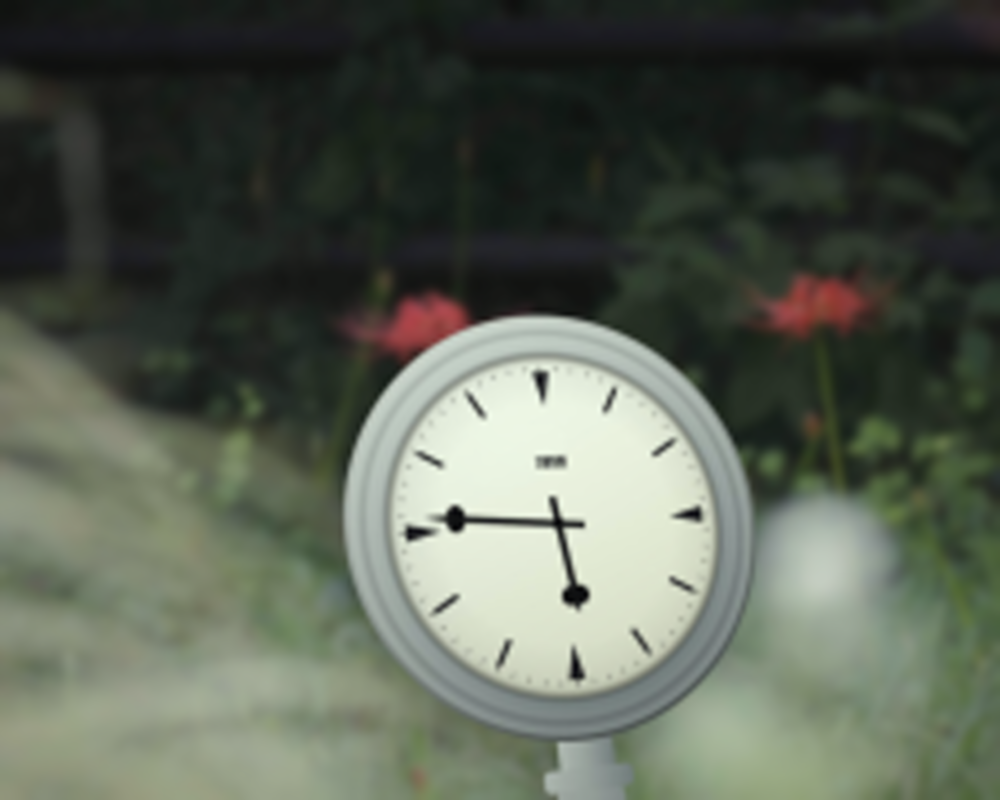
5:46
